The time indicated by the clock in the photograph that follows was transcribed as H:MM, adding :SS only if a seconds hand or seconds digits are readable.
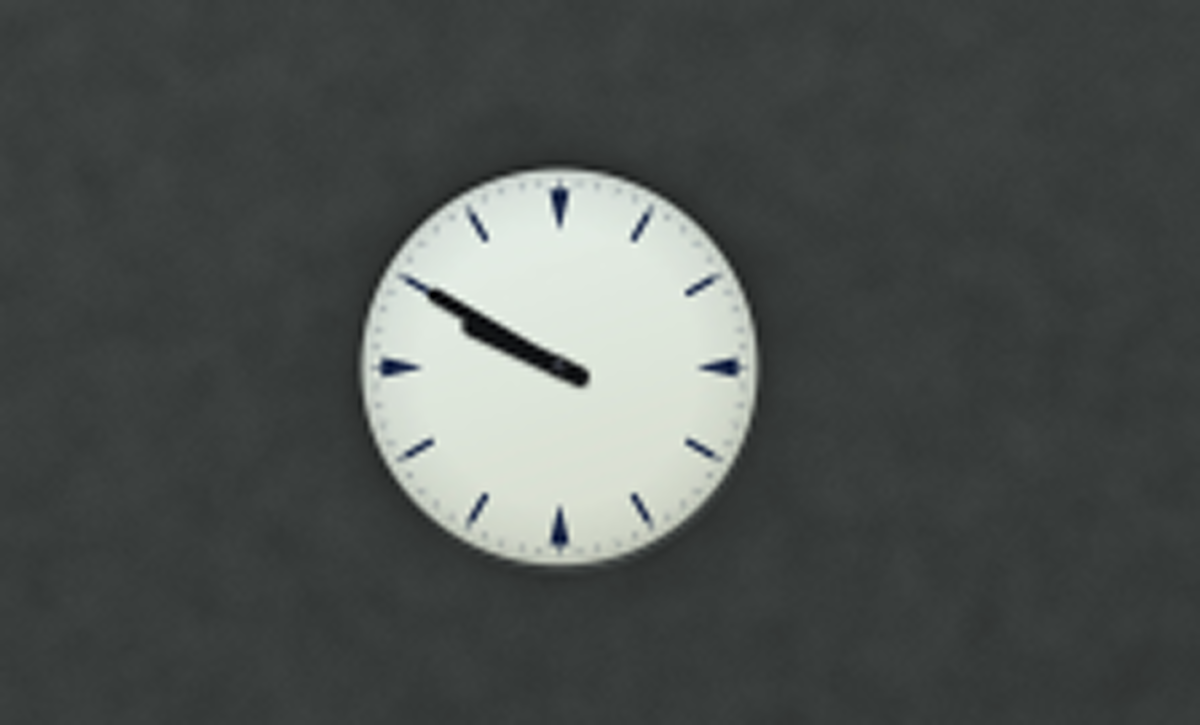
9:50
